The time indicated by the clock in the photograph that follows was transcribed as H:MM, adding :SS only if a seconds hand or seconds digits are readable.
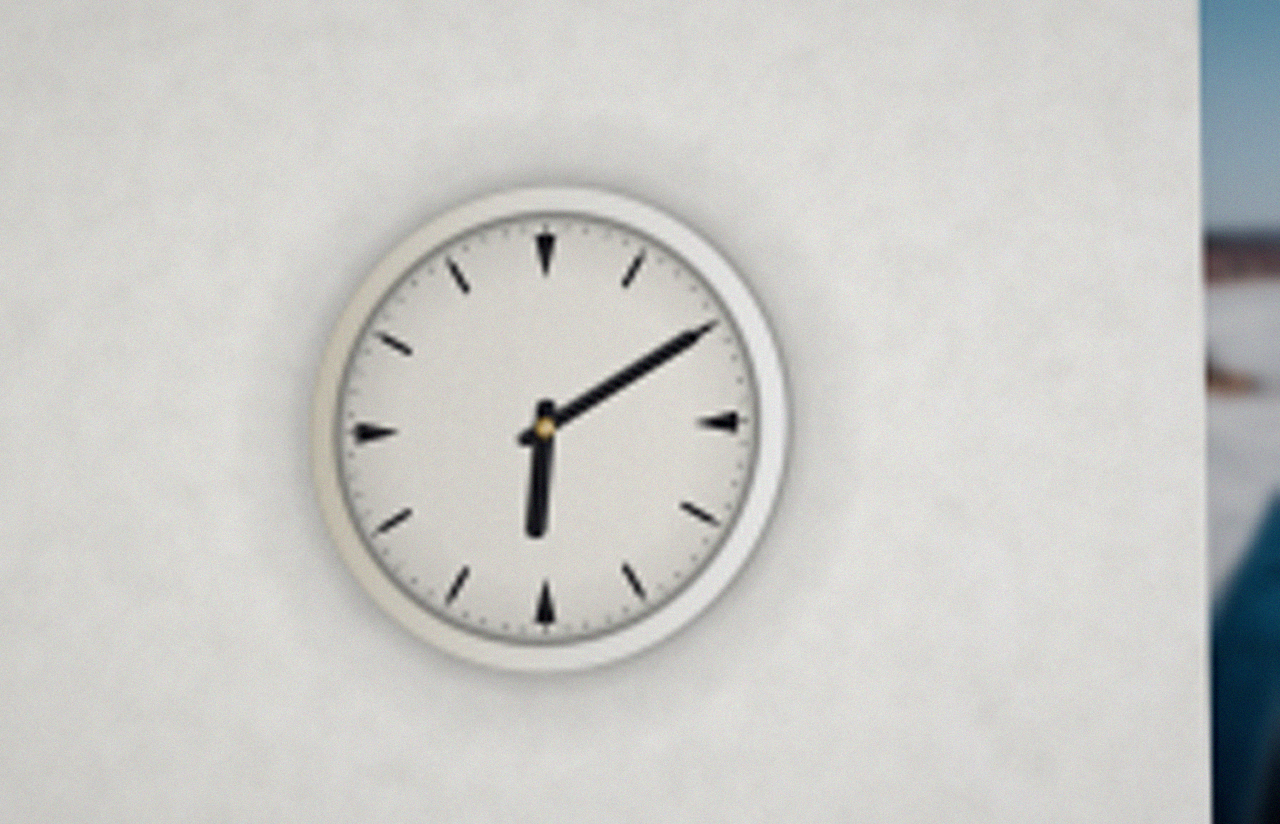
6:10
